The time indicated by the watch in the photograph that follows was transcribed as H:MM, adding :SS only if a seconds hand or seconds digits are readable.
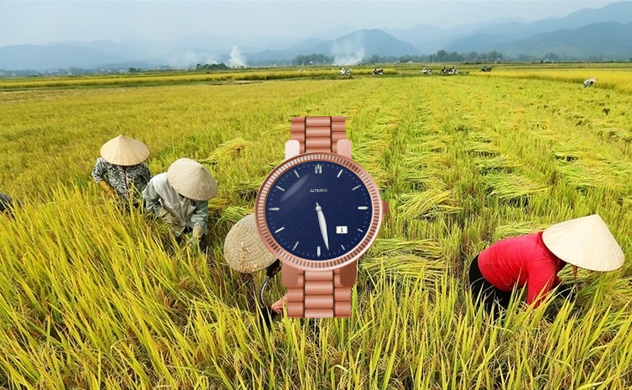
5:28
